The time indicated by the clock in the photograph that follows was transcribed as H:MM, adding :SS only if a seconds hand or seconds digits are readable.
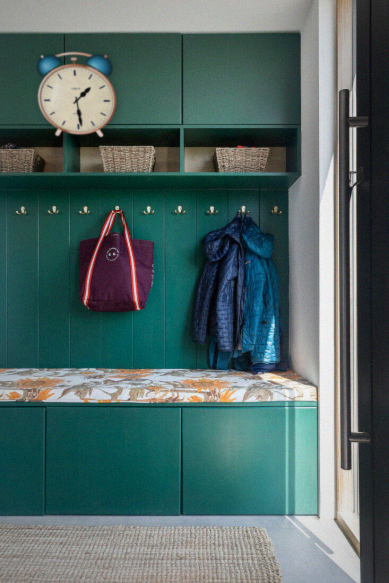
1:29
